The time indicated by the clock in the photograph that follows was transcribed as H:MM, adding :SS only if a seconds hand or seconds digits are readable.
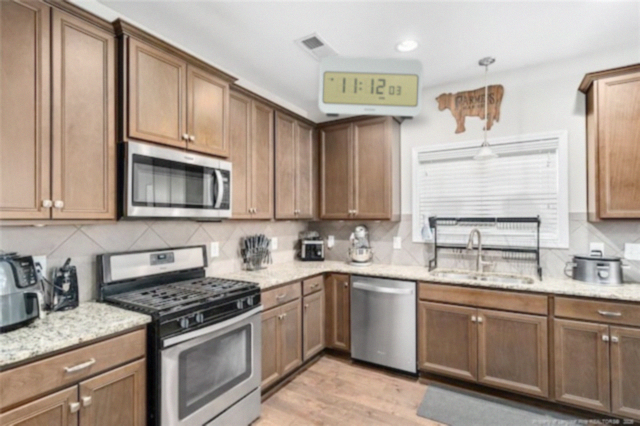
11:12
